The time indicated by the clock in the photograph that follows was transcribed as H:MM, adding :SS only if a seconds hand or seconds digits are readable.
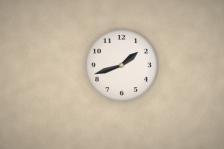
1:42
